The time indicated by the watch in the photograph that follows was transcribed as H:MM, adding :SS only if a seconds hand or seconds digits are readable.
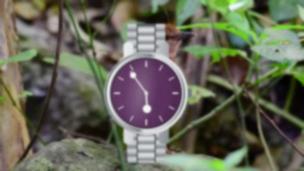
5:54
